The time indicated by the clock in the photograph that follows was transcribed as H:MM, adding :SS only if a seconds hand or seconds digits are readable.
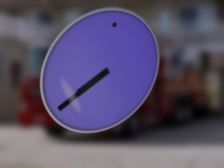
7:38
